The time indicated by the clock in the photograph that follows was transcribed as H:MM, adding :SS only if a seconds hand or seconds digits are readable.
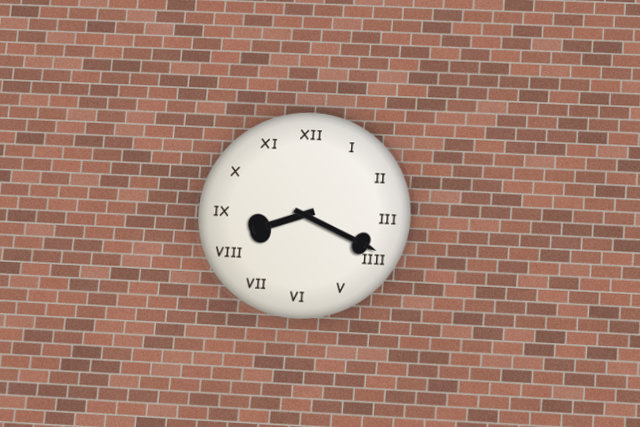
8:19
